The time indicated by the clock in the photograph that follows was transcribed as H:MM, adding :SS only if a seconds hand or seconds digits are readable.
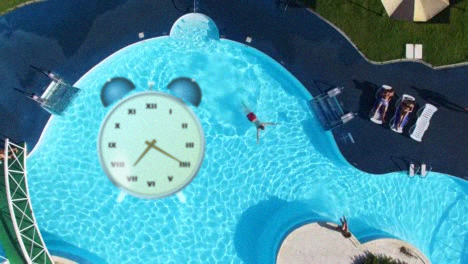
7:20
